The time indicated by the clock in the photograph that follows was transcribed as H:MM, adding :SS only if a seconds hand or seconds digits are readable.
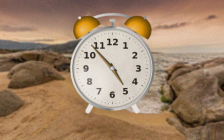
4:53
